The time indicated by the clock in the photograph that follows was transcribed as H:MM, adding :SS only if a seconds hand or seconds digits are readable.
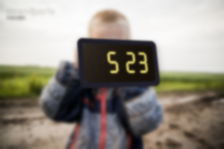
5:23
